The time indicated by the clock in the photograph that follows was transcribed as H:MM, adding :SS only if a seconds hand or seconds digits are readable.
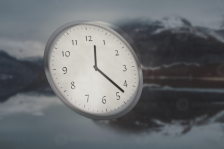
12:23
